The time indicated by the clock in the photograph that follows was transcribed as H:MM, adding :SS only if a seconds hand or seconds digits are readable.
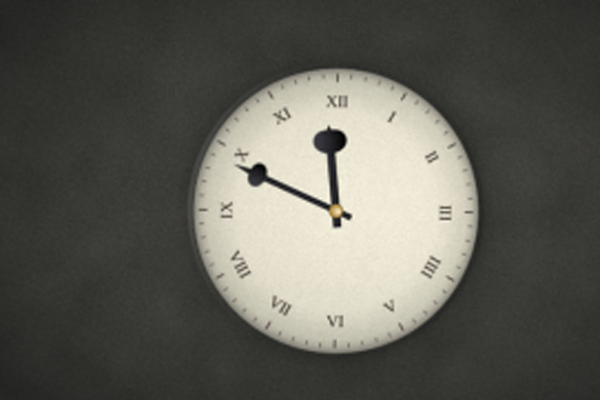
11:49
